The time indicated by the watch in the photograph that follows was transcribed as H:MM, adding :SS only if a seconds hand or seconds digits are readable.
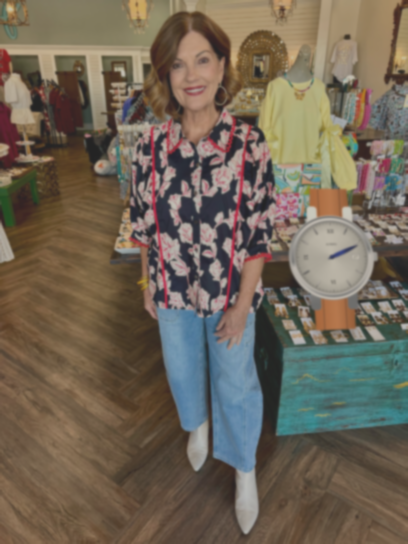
2:11
